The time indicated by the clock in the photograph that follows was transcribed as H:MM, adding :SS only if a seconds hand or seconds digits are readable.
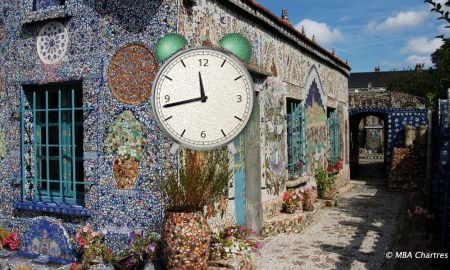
11:43
